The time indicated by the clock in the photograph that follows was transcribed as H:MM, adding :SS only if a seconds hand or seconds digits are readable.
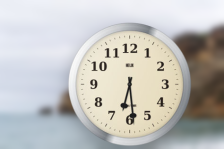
6:29
